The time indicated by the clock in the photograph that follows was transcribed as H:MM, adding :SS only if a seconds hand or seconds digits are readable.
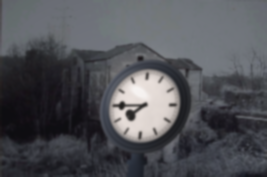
7:45
